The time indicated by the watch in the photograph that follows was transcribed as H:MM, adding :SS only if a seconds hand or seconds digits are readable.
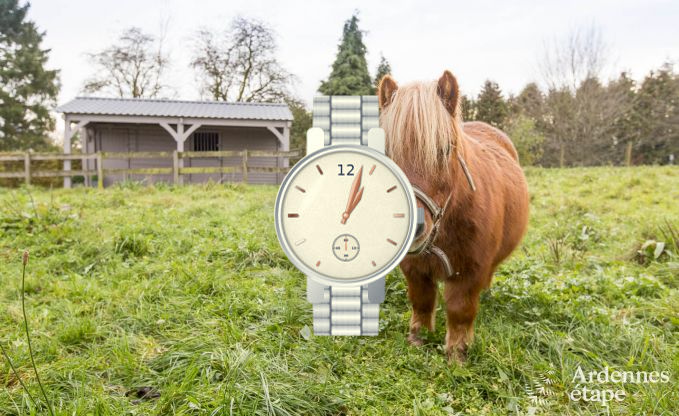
1:03
